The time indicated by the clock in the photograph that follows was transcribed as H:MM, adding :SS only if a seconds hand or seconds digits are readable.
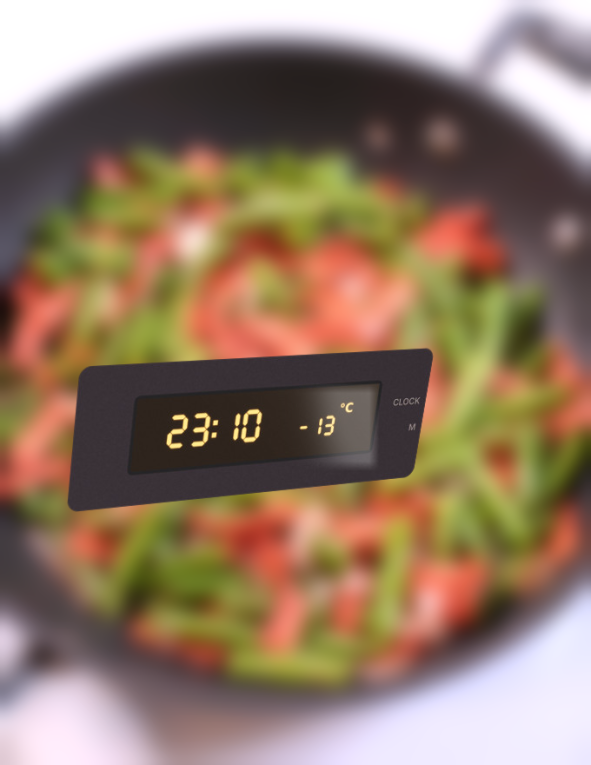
23:10
